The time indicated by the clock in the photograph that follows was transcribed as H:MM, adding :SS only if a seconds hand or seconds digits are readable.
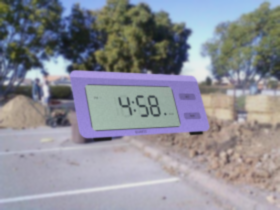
4:58
